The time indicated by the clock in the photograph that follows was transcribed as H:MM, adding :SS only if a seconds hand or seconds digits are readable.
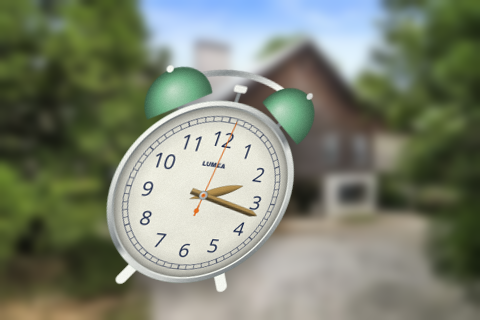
2:17:01
